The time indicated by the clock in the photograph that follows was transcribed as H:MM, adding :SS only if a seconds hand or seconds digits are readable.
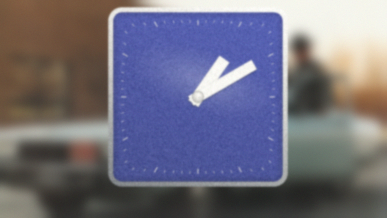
1:10
